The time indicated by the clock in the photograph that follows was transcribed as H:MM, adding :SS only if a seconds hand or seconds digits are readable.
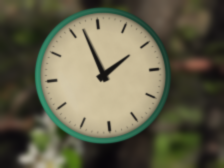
1:57
